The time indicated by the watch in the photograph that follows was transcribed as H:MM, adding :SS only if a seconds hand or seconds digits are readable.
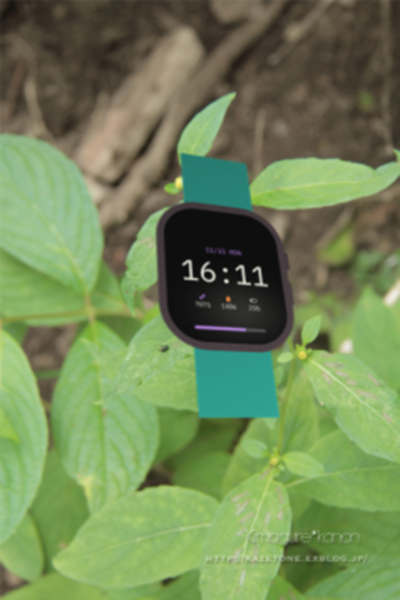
16:11
